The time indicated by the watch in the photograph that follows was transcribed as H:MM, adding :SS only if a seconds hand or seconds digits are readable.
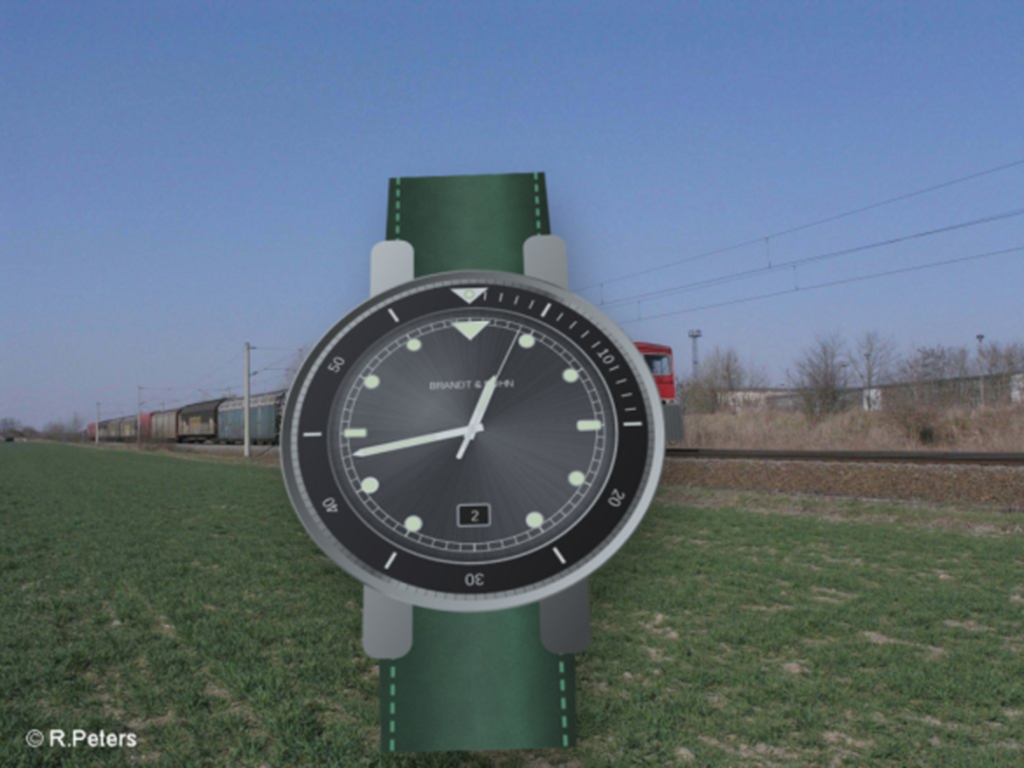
12:43:04
